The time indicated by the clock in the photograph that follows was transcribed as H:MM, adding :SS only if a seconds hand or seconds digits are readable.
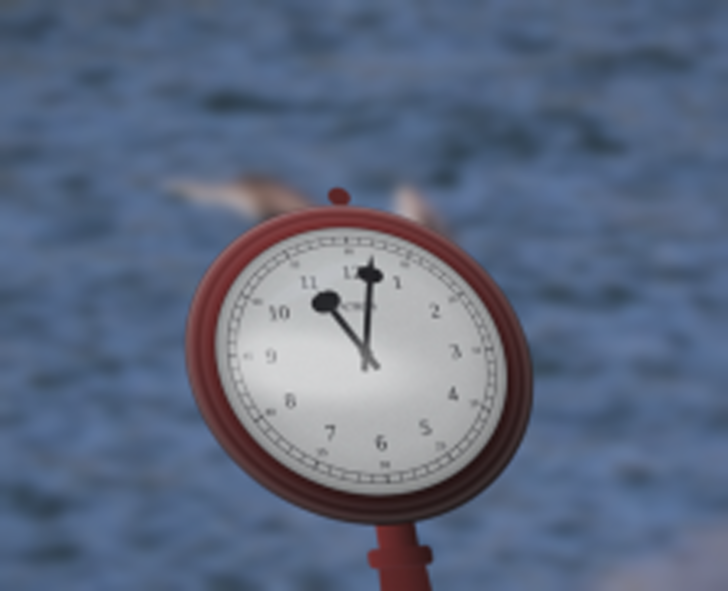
11:02
